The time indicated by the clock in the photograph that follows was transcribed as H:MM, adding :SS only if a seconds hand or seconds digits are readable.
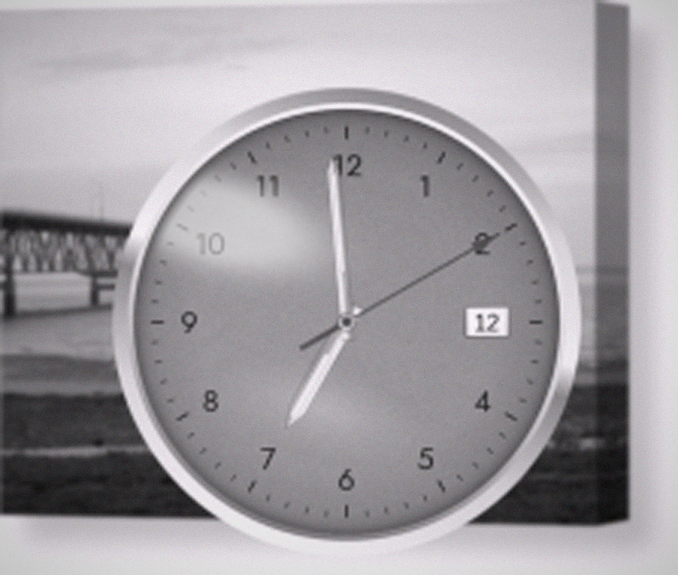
6:59:10
